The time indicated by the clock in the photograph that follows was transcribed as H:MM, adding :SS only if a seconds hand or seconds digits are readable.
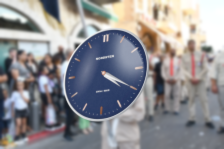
4:20
